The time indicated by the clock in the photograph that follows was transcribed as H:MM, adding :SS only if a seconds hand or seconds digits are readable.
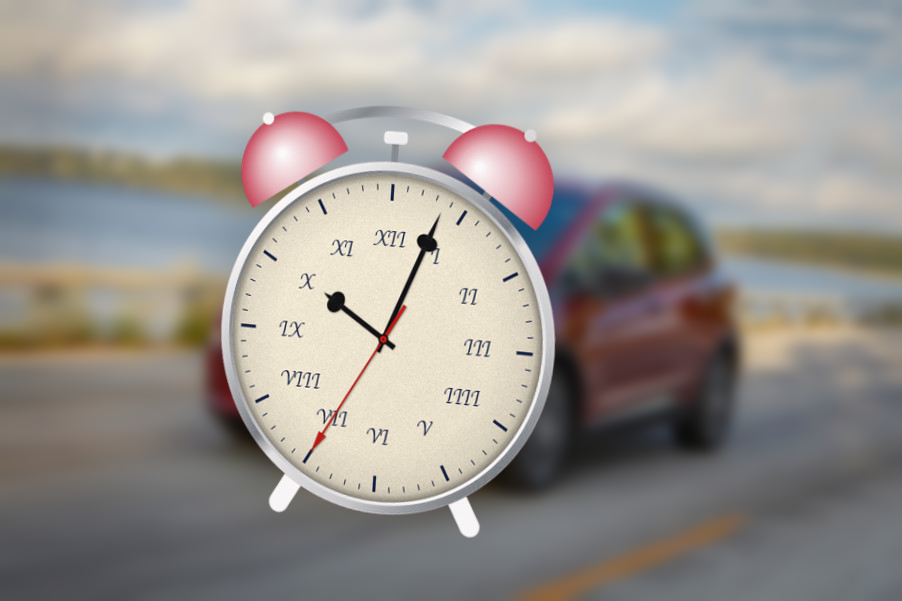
10:03:35
